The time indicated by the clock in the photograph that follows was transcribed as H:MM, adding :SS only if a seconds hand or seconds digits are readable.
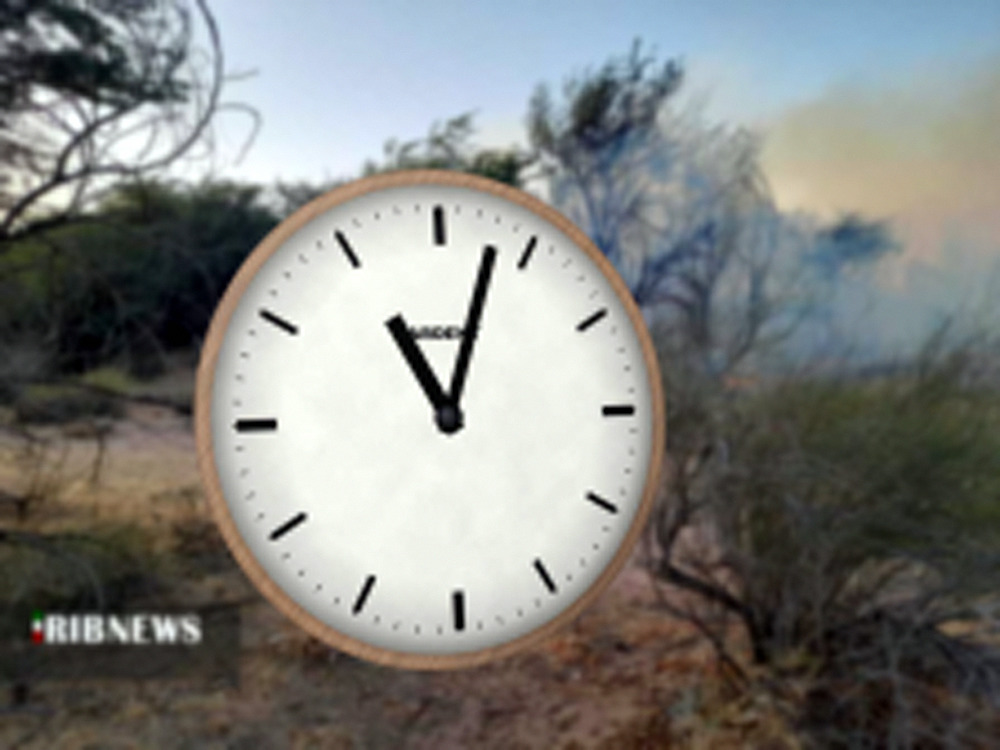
11:03
